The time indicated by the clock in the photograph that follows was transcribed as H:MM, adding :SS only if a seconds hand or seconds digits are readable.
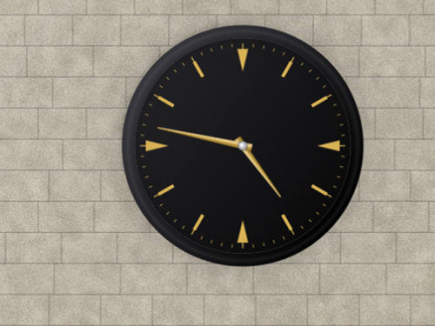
4:47
